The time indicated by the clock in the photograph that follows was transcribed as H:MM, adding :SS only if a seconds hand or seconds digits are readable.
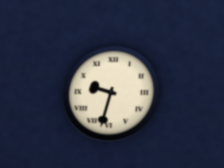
9:32
